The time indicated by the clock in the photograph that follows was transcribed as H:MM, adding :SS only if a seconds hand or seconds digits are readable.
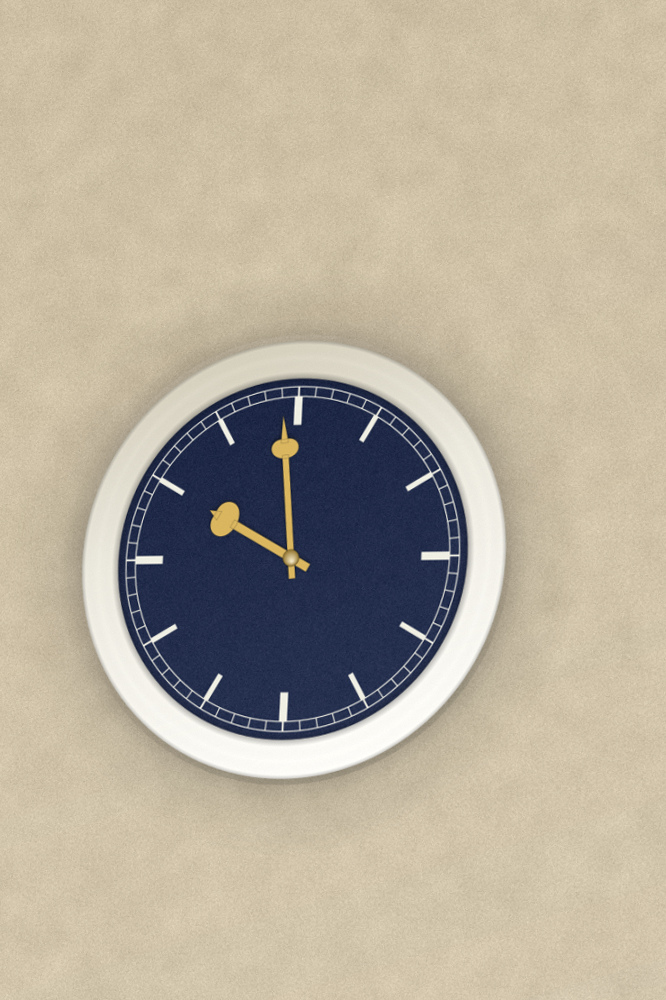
9:59
